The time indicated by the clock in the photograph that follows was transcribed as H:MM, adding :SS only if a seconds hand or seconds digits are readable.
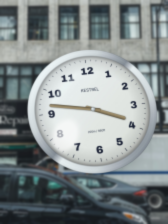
3:47
